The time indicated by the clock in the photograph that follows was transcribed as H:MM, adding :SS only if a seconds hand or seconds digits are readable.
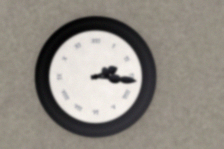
2:16
